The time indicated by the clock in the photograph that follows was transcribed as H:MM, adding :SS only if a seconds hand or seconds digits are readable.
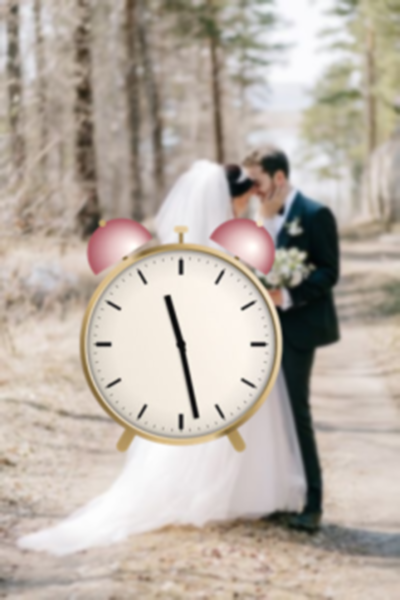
11:28
